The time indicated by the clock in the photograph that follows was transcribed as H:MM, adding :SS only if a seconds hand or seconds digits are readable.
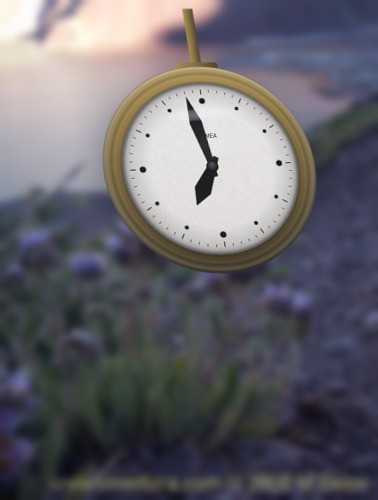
6:58
